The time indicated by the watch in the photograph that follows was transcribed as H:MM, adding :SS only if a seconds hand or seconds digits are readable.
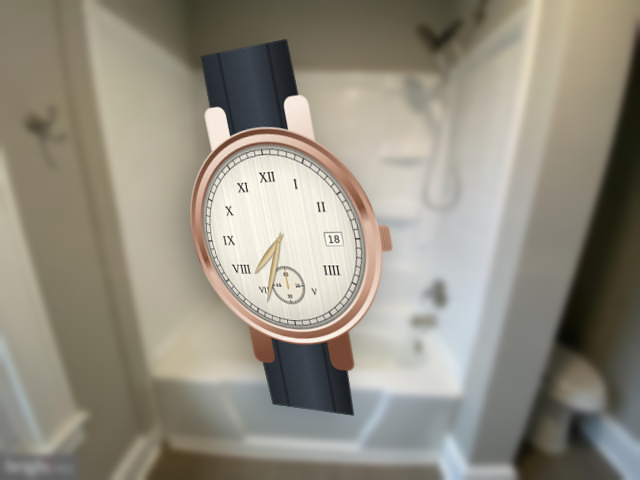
7:34
